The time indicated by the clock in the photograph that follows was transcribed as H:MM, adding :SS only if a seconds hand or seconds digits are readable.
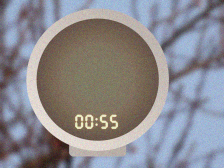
0:55
